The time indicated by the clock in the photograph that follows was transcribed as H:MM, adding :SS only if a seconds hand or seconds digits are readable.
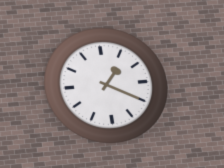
1:20
